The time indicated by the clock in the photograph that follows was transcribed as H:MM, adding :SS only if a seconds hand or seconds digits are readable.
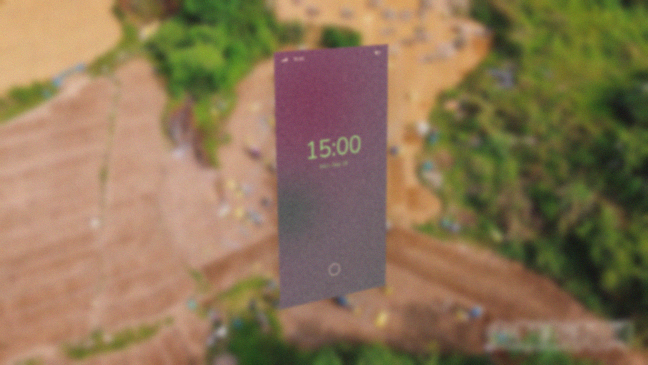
15:00
